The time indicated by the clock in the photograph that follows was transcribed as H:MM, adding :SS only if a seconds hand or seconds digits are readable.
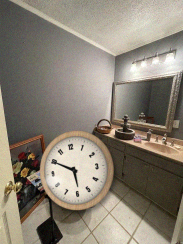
5:50
